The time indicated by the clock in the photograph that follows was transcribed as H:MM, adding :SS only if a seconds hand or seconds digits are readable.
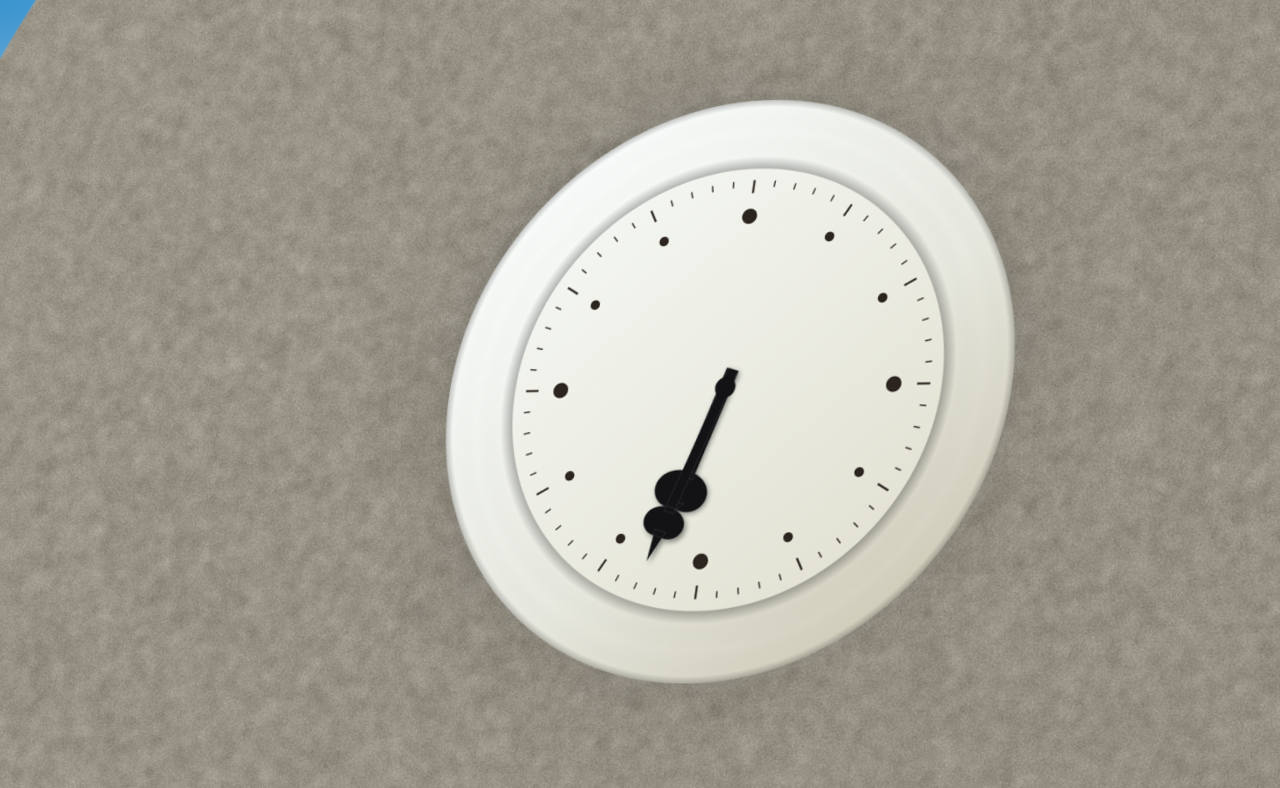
6:33
